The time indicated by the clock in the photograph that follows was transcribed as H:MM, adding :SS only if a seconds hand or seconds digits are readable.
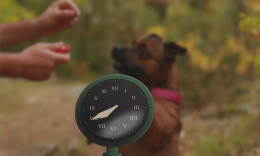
7:40
